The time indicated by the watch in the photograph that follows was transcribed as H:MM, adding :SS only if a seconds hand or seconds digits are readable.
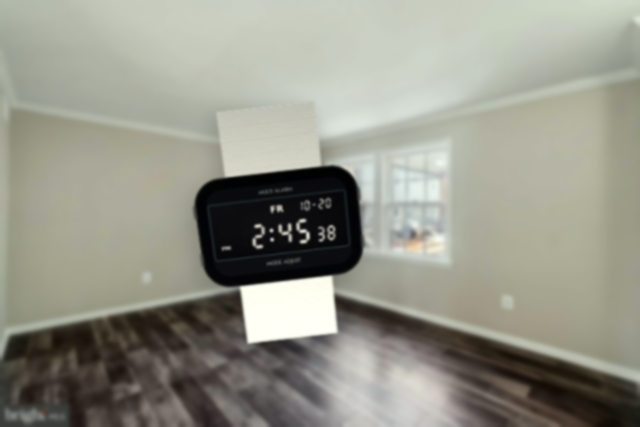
2:45:38
